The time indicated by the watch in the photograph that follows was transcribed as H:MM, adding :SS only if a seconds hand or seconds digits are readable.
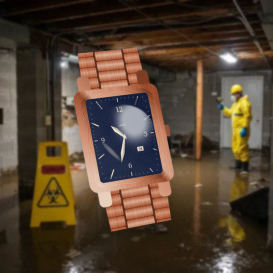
10:33
